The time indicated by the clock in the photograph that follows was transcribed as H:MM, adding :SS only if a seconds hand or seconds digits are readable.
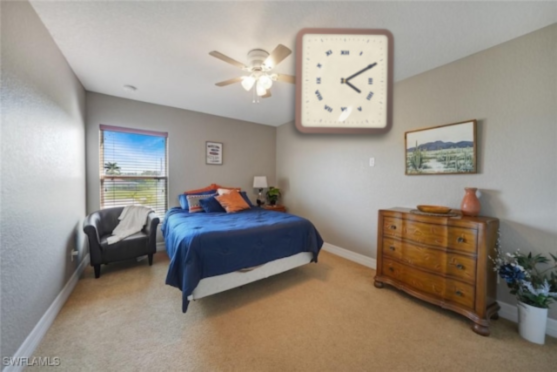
4:10
